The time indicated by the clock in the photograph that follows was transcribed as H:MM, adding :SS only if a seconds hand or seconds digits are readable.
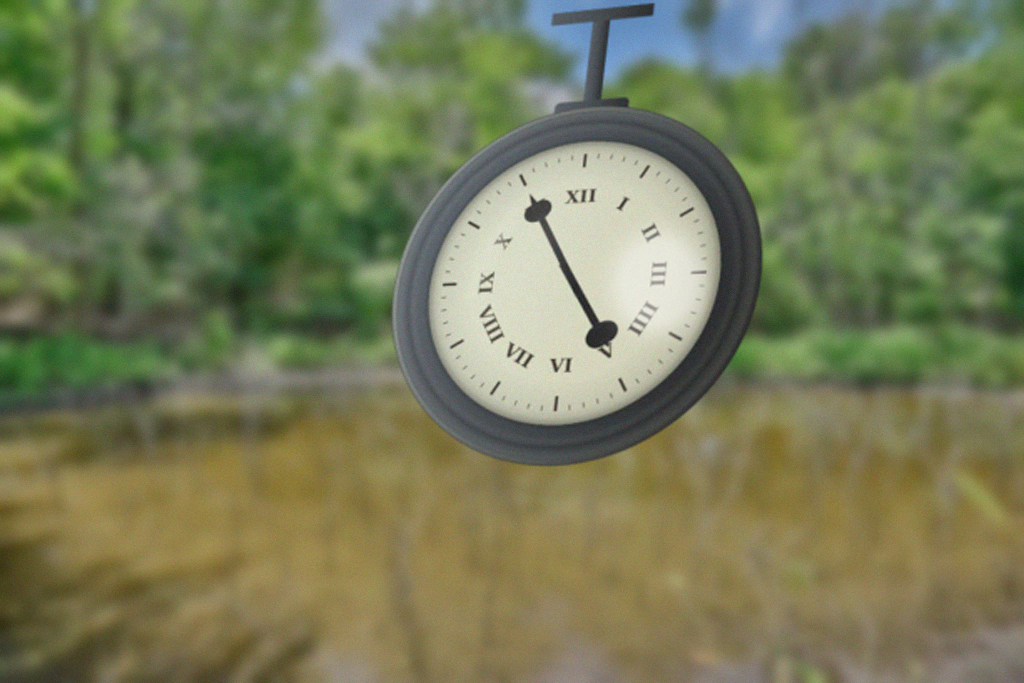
4:55
